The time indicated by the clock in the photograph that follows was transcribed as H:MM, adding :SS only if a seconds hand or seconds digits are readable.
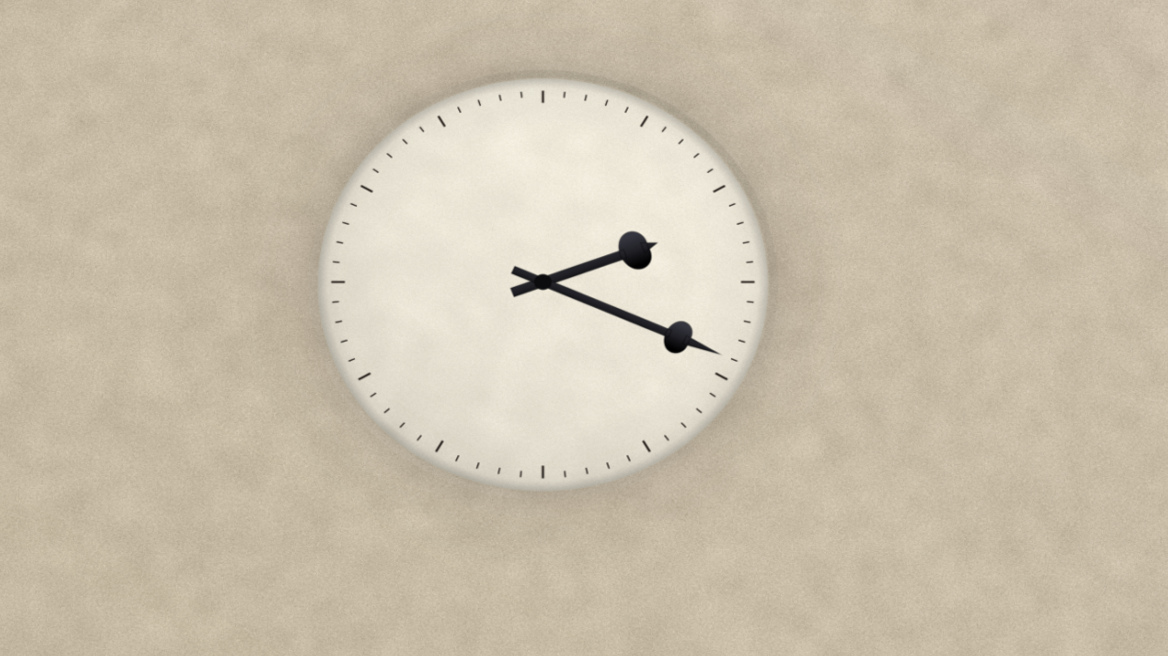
2:19
